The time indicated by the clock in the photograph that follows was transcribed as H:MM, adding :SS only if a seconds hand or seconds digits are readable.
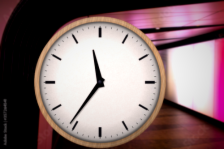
11:36
